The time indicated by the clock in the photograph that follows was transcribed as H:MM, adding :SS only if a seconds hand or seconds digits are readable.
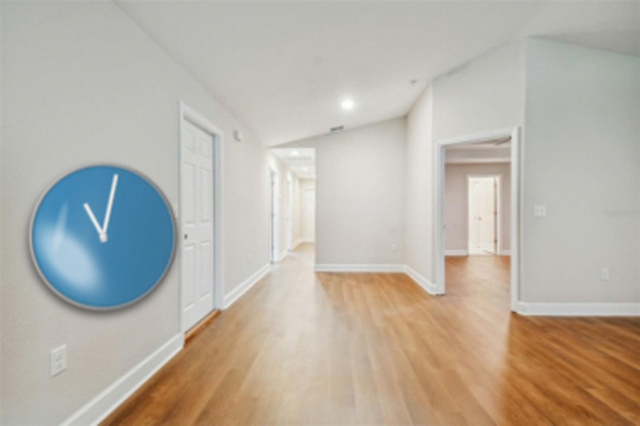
11:02
